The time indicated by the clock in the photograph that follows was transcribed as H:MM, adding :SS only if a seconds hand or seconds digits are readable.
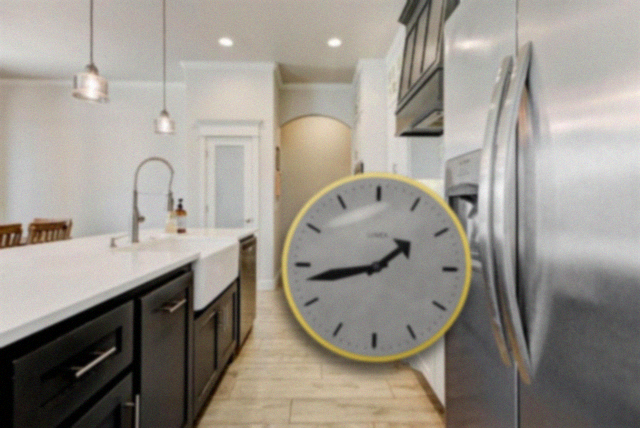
1:43
